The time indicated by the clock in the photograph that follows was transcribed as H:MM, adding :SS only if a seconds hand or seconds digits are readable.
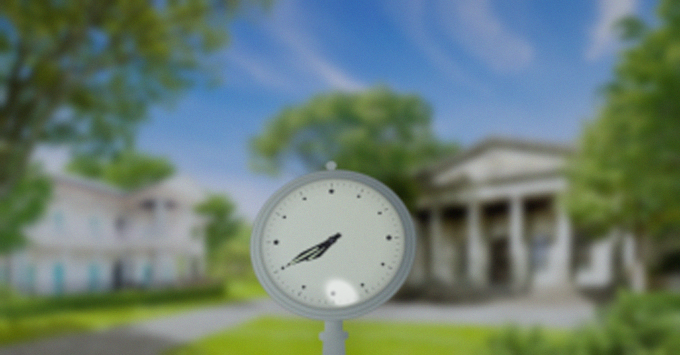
7:40
